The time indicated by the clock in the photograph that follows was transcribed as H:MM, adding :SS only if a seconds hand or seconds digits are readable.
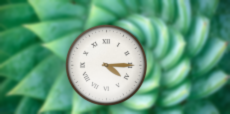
4:15
